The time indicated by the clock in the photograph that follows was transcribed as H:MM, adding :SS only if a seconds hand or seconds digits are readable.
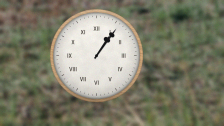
1:06
